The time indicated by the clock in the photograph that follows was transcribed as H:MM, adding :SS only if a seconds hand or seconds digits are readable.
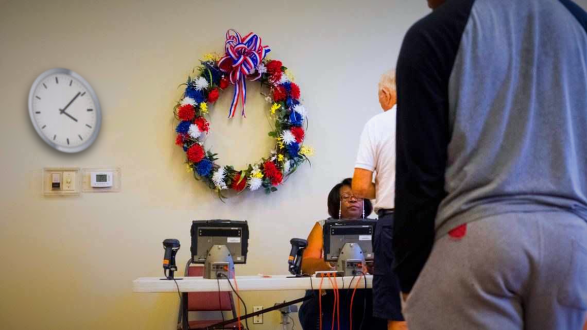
4:09
